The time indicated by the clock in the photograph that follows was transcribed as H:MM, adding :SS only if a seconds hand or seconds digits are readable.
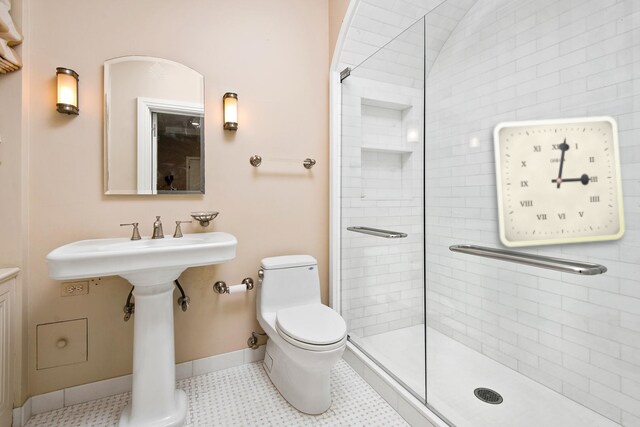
3:02
